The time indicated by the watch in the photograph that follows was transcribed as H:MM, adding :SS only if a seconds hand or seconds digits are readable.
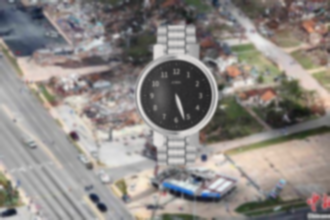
5:27
